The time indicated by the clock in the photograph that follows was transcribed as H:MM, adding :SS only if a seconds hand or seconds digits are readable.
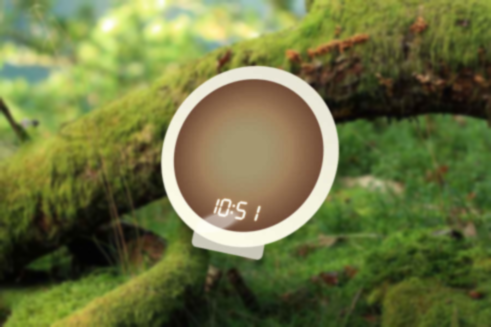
10:51
